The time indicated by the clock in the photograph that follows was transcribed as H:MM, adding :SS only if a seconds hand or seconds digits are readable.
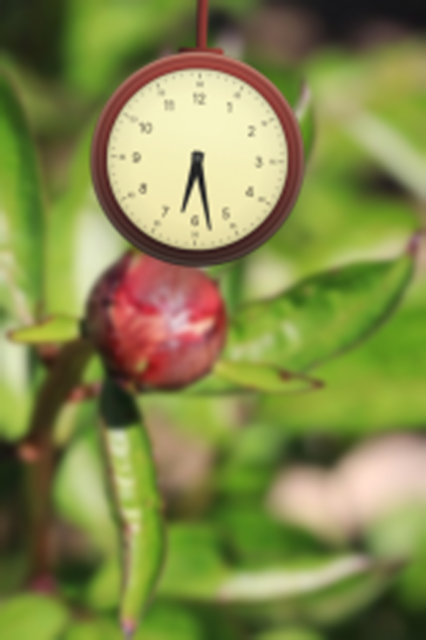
6:28
